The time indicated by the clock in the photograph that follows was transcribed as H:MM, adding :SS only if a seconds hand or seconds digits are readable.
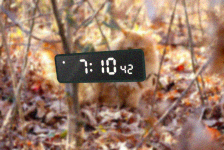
7:10:42
